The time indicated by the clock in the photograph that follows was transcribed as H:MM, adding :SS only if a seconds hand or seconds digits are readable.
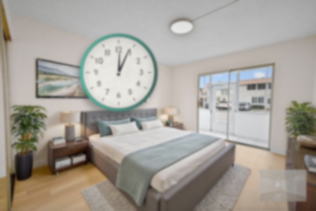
12:04
